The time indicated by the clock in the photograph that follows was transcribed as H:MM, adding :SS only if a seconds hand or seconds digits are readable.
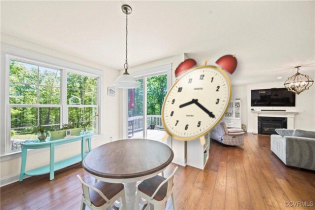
8:20
